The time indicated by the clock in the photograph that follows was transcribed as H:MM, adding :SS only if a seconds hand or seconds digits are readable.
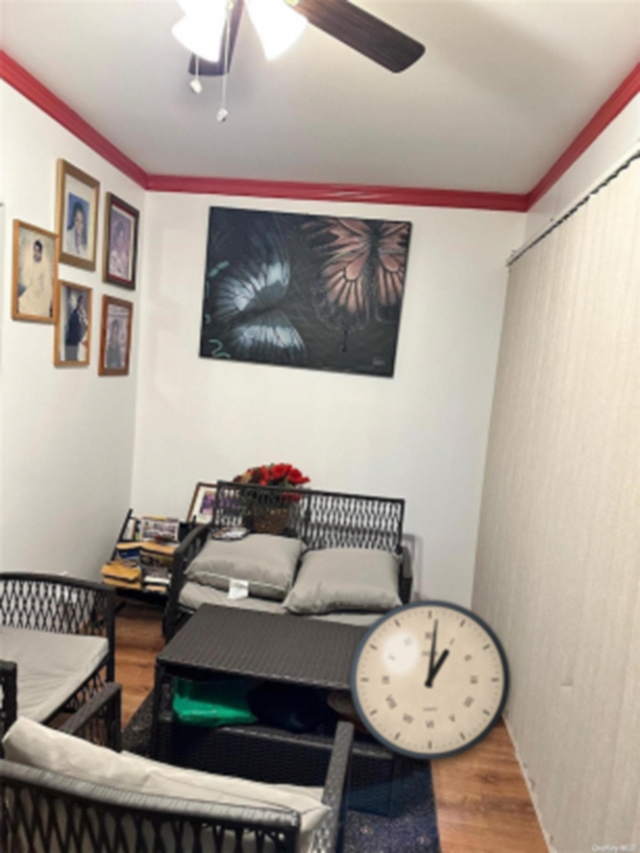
1:01
